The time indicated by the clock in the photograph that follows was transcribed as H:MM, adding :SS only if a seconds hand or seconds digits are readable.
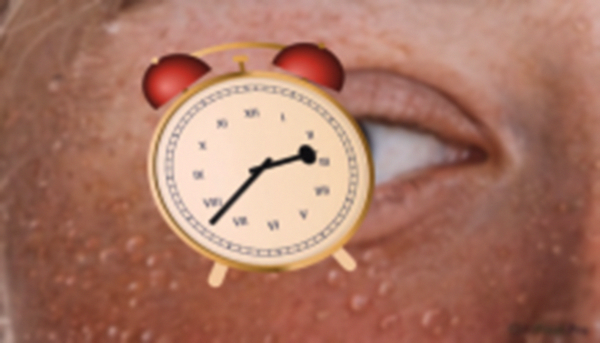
2:38
